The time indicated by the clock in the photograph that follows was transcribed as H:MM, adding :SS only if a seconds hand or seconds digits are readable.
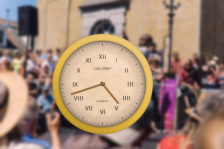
4:42
